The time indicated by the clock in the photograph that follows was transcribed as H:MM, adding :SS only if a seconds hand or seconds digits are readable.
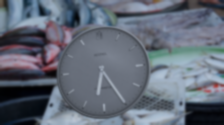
6:25
